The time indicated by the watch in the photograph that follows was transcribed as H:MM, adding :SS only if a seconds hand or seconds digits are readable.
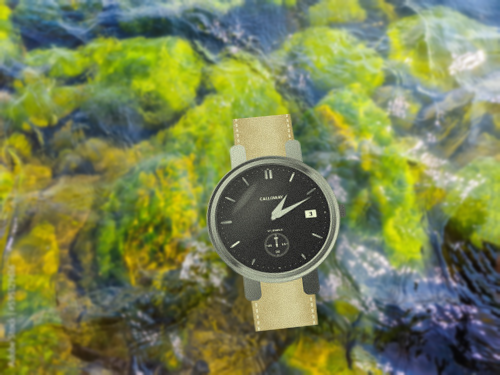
1:11
